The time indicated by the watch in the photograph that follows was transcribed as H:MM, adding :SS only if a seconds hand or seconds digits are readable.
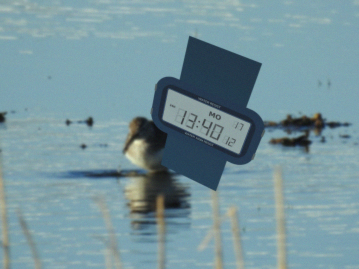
13:40:12
